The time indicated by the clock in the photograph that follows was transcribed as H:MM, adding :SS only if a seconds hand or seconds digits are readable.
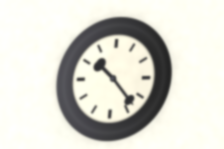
10:23
